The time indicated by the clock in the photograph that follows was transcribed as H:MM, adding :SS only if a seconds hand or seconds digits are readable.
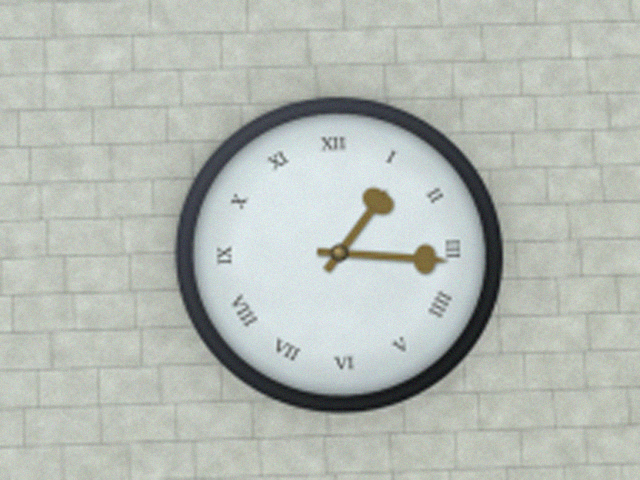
1:16
